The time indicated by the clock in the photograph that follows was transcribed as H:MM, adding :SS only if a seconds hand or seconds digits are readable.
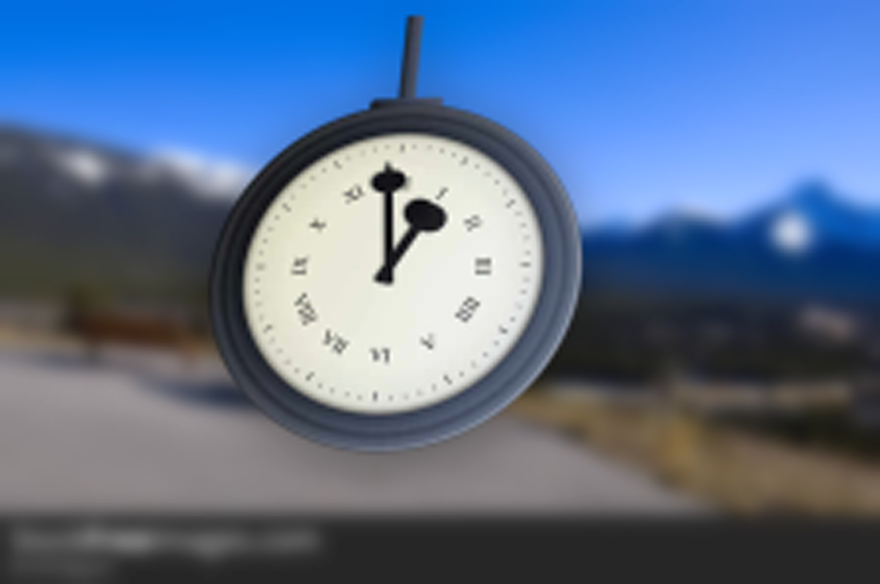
12:59
